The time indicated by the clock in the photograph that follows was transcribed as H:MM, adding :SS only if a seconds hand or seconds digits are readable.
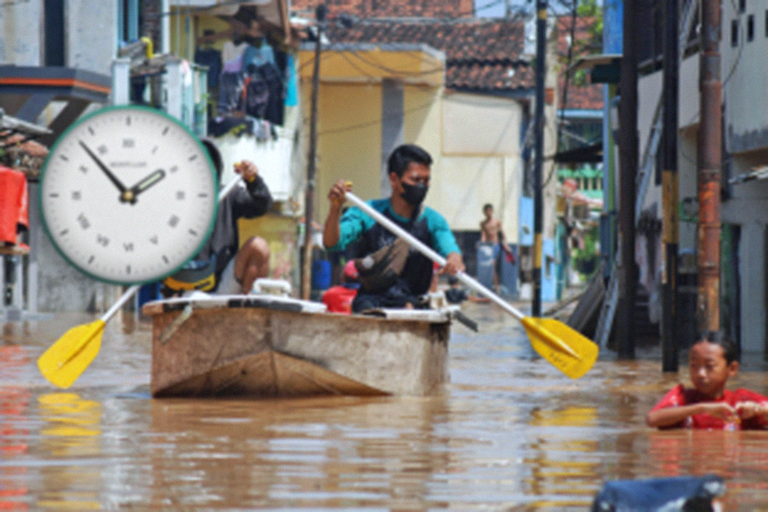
1:53
